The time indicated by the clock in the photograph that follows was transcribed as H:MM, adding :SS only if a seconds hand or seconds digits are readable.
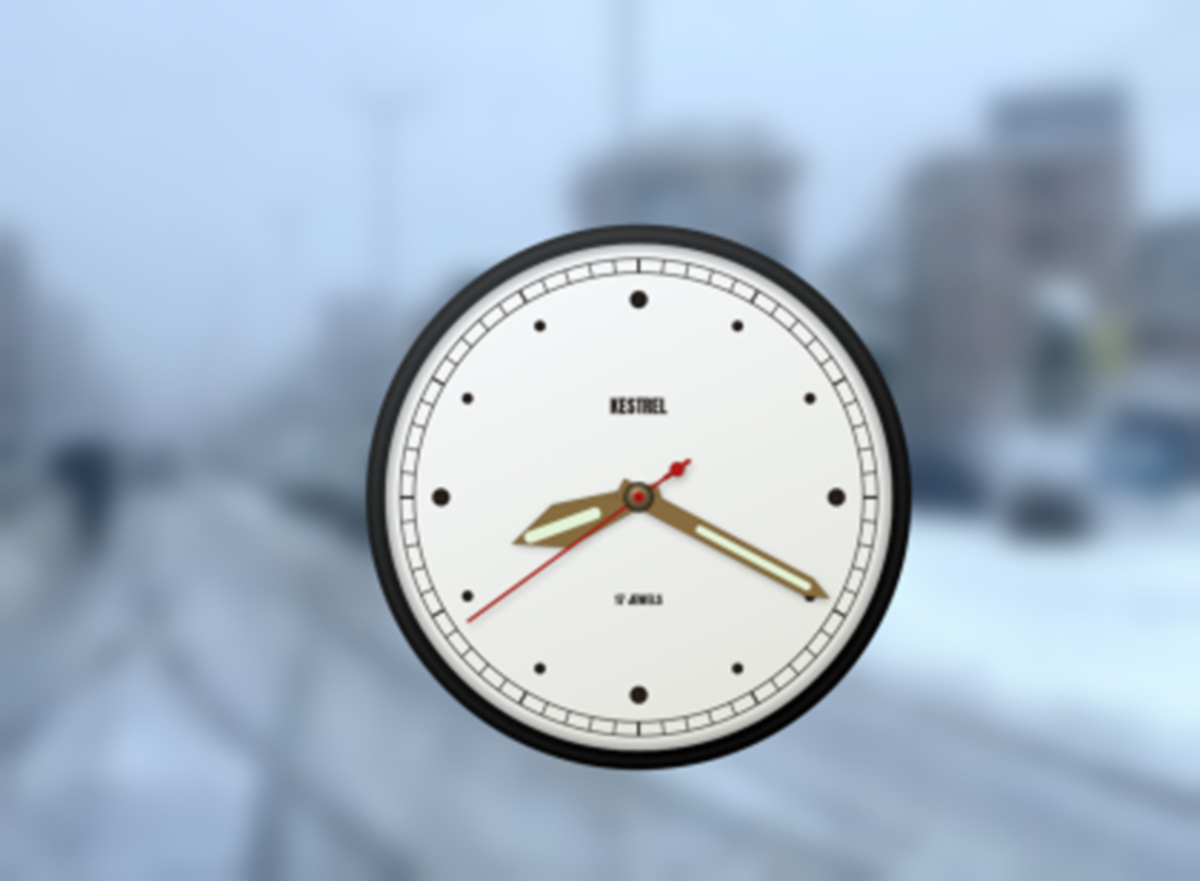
8:19:39
